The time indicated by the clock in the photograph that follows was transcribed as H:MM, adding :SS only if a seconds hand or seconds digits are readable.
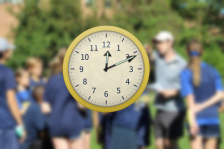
12:11
